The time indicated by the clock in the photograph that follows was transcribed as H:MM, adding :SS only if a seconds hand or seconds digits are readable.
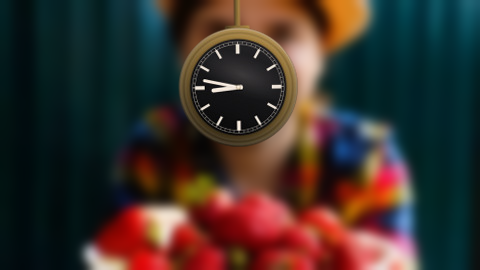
8:47
